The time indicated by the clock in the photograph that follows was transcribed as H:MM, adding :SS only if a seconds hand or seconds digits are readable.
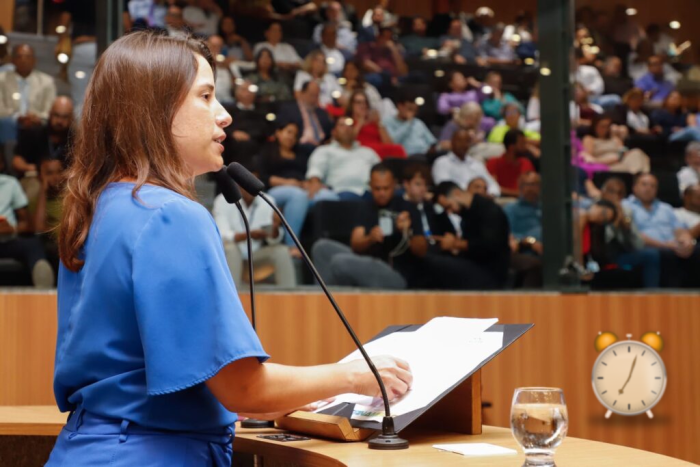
7:03
